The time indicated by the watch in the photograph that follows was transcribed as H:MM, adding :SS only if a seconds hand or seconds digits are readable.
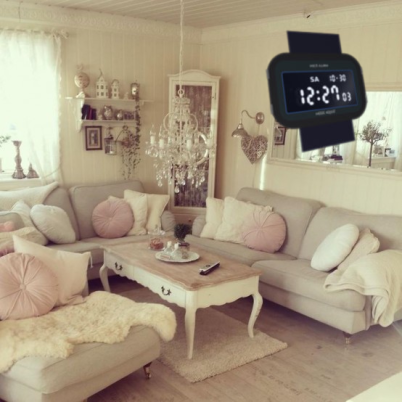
12:27
